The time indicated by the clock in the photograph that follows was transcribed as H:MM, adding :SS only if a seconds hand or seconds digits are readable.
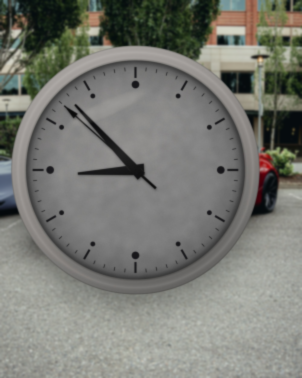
8:52:52
